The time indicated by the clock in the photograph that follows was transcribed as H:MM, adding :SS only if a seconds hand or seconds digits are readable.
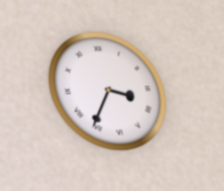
3:36
